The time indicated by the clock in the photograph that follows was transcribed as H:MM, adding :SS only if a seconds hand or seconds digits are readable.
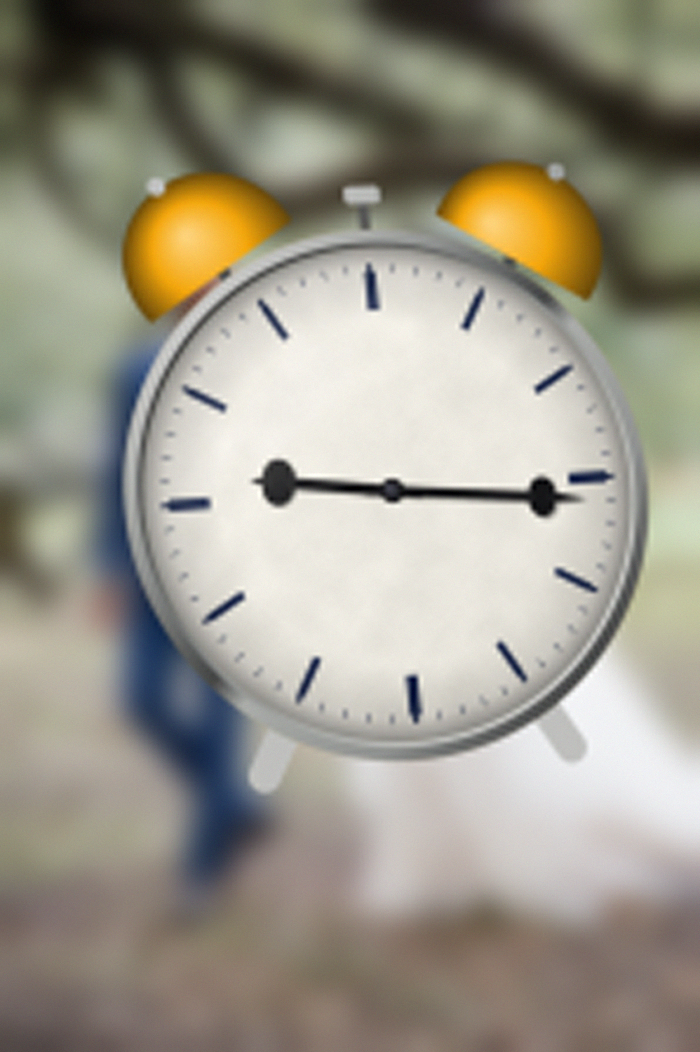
9:16
